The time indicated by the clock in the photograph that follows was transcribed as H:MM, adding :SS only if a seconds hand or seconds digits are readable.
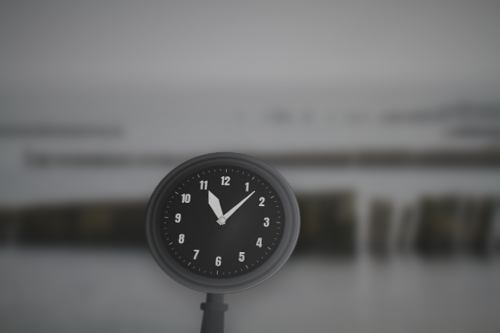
11:07
